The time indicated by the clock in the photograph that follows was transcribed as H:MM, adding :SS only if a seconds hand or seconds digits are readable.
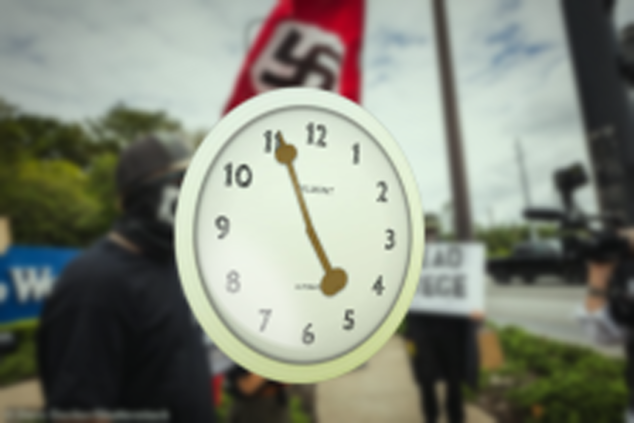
4:56
